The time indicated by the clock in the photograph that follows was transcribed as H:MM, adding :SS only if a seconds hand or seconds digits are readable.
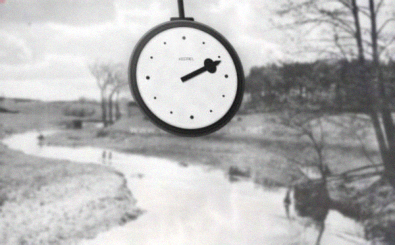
2:11
